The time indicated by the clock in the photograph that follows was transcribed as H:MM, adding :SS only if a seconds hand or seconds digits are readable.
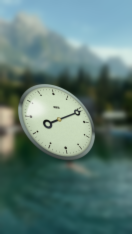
8:11
